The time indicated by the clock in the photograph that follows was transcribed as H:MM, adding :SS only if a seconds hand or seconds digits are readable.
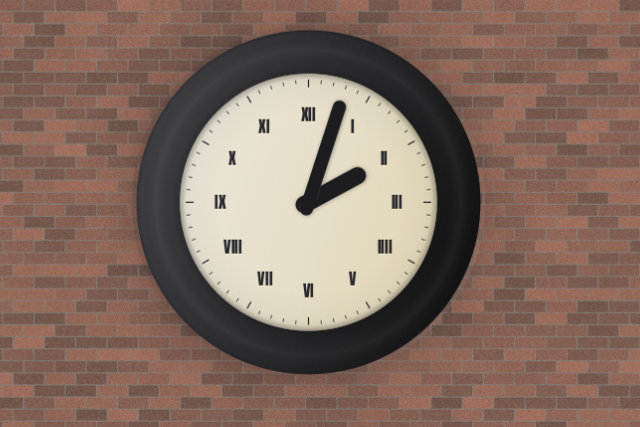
2:03
